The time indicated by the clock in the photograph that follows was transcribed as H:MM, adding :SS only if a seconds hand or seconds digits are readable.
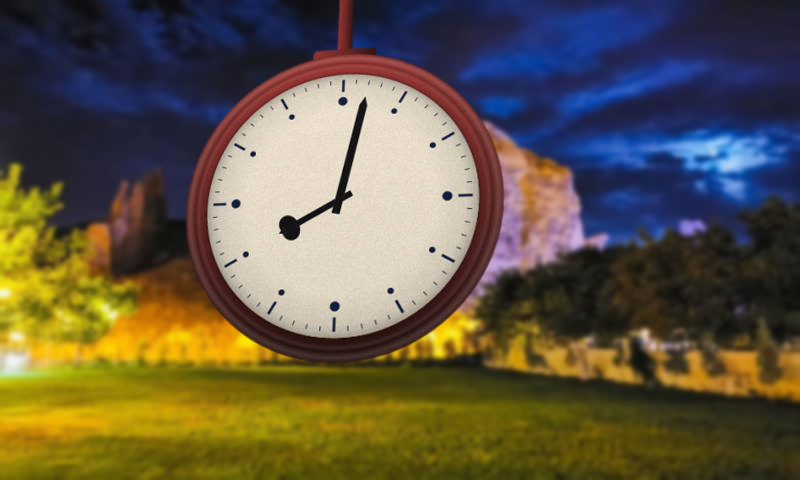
8:02
